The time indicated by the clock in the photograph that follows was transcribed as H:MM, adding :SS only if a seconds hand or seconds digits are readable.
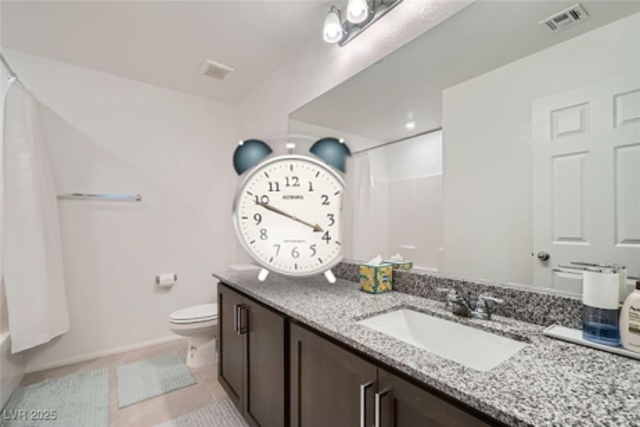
3:49
